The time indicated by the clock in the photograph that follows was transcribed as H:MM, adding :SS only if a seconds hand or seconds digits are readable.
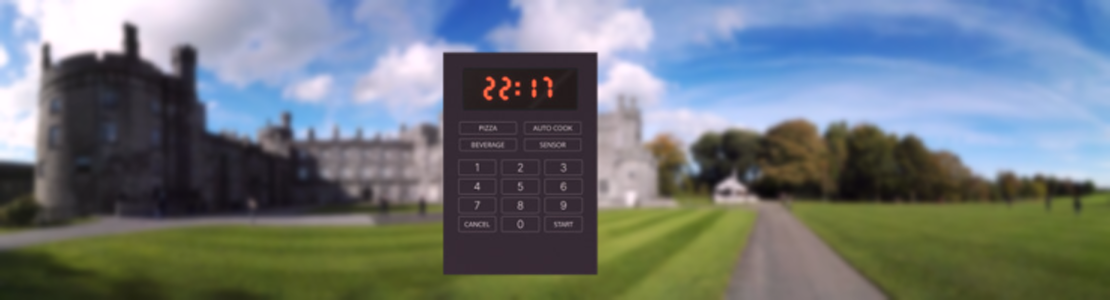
22:17
